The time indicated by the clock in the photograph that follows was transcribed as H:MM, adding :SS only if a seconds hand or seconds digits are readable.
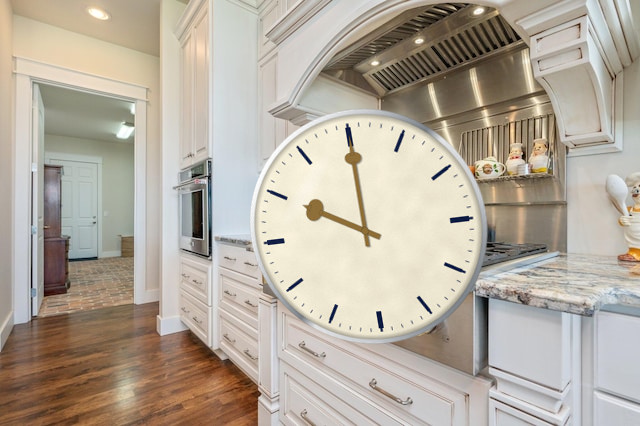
10:00
